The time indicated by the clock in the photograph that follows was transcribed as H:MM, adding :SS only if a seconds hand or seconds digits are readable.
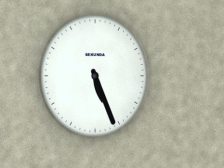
5:26
